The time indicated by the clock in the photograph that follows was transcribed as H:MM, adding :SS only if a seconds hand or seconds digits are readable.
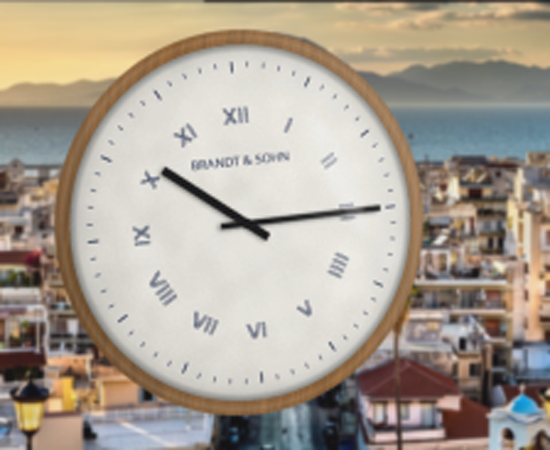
10:15
